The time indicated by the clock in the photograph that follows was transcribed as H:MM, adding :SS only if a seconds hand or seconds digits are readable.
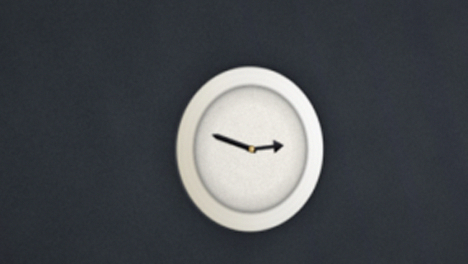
2:48
